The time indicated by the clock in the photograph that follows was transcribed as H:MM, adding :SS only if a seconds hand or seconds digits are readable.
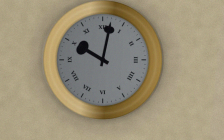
10:02
